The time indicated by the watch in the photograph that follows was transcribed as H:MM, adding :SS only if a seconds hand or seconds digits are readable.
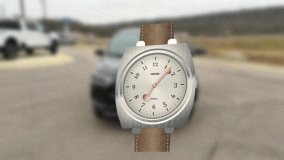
7:07
